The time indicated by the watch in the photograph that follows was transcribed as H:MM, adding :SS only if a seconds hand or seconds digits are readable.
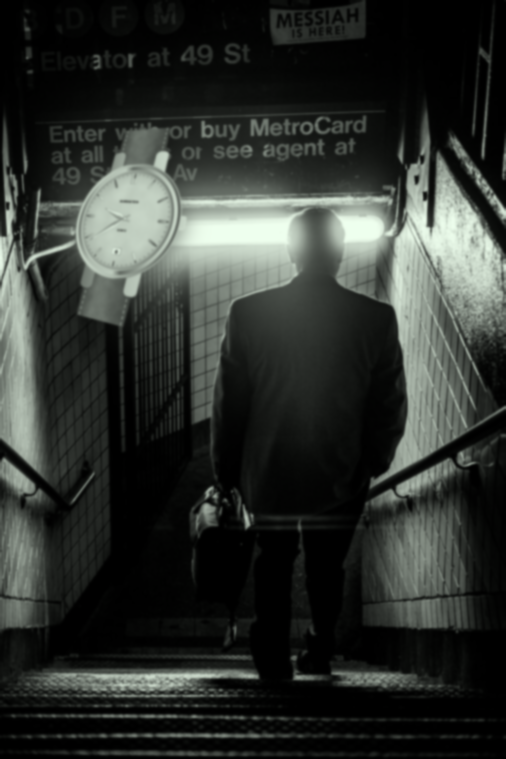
9:39
